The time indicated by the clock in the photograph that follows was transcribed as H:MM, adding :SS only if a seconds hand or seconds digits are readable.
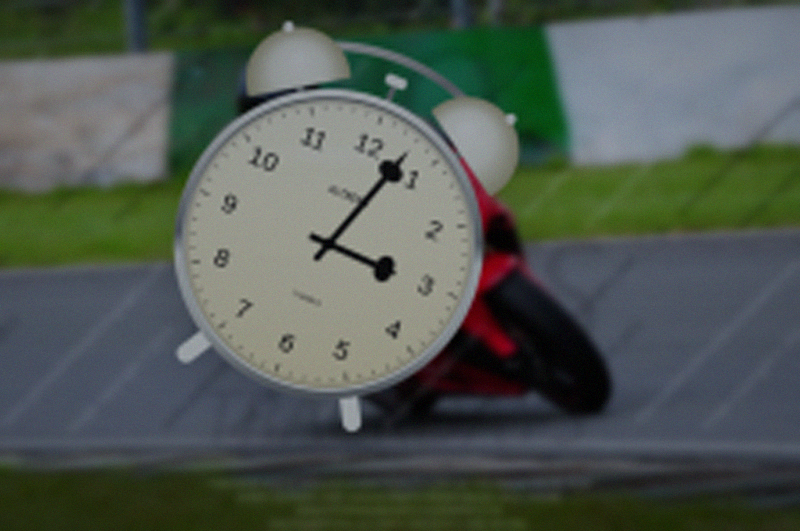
3:03
